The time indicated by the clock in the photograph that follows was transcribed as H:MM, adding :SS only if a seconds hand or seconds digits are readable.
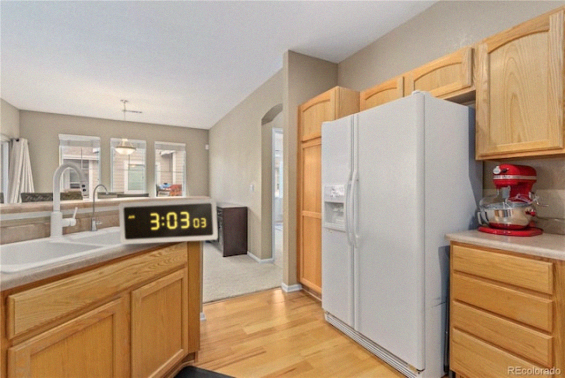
3:03:03
